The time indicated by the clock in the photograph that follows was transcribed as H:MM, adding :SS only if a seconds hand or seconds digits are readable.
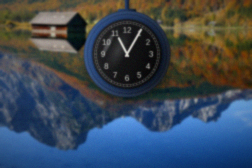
11:05
